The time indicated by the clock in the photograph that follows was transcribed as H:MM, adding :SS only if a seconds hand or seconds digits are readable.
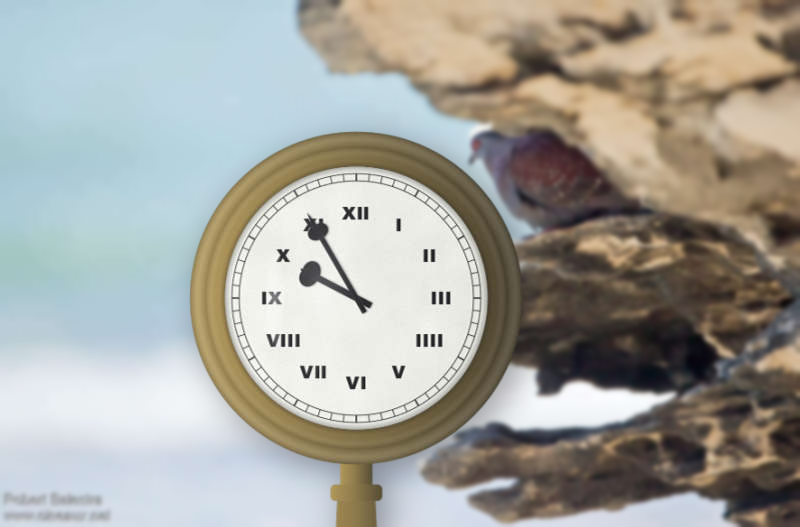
9:55
